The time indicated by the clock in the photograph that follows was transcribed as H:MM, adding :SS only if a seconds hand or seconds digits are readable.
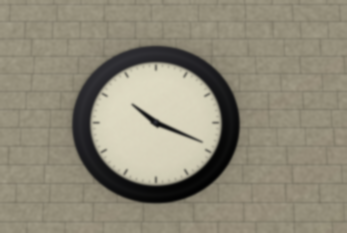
10:19
